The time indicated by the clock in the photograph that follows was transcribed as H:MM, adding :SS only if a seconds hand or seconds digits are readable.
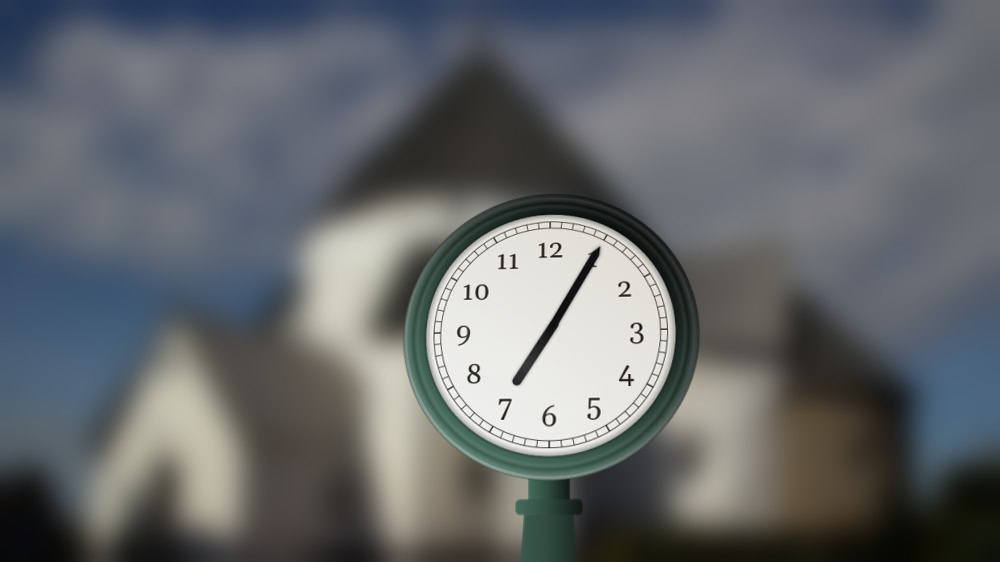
7:05
